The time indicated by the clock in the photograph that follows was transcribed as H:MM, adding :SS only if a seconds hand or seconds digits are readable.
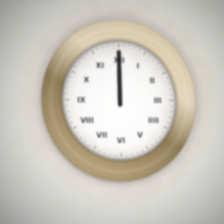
12:00
